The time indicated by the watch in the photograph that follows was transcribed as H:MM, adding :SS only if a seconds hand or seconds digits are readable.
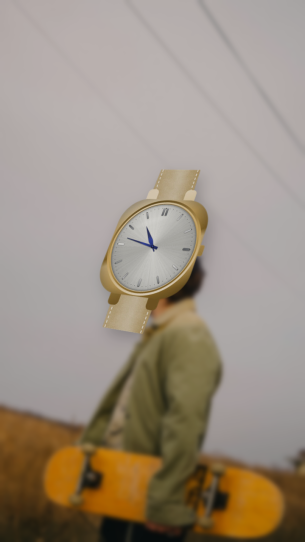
10:47
